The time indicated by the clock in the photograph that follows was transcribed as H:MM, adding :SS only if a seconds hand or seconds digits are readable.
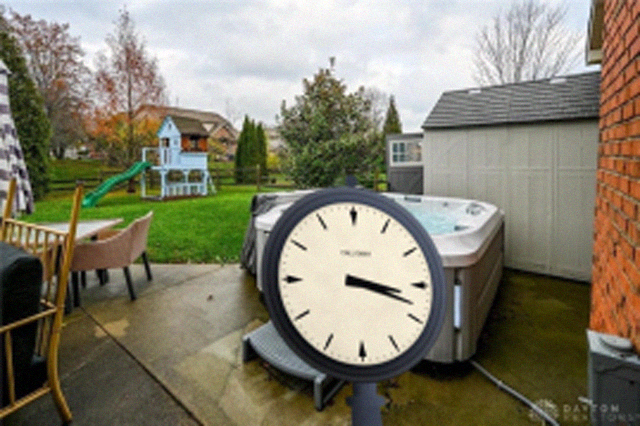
3:18
